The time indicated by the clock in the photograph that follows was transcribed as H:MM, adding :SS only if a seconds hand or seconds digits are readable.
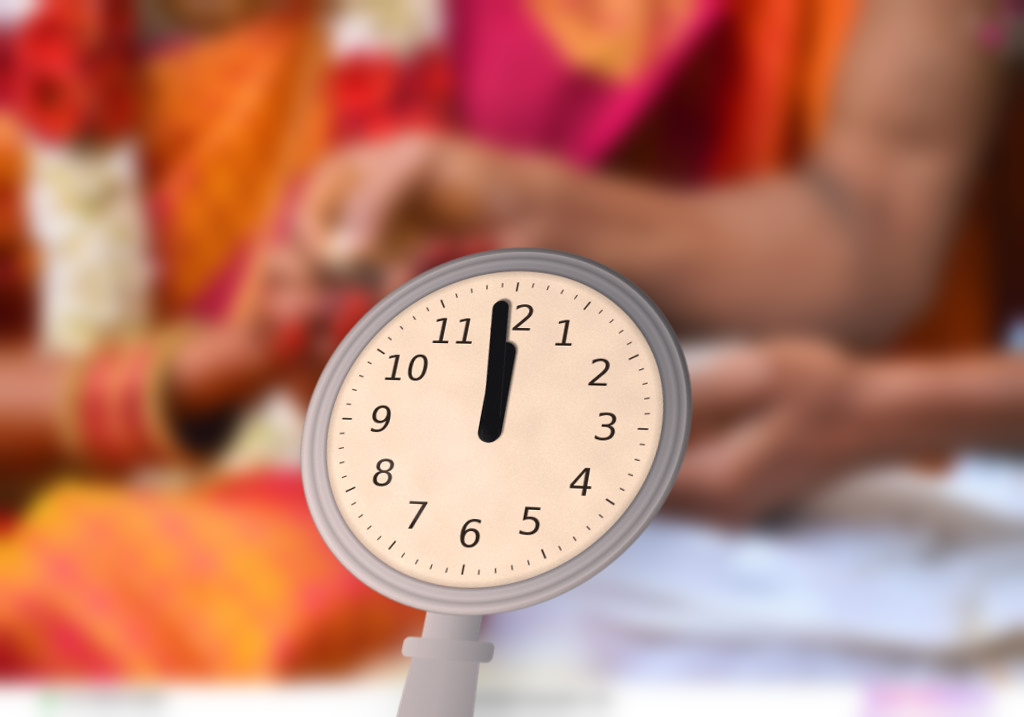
11:59
